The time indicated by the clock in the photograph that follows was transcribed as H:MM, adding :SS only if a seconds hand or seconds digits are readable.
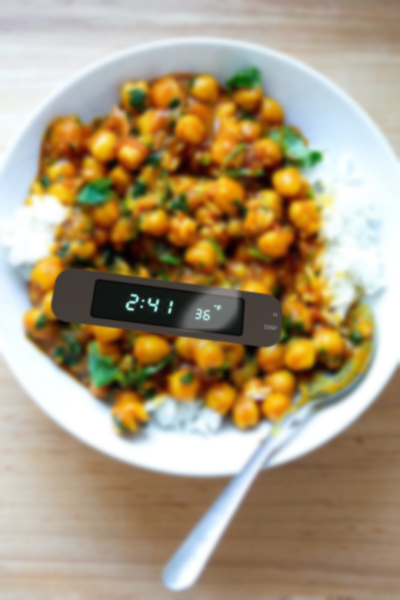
2:41
